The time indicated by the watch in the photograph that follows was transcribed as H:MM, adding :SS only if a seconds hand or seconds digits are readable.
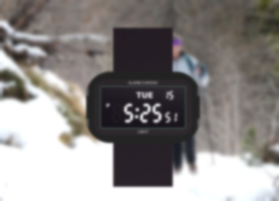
5:25
